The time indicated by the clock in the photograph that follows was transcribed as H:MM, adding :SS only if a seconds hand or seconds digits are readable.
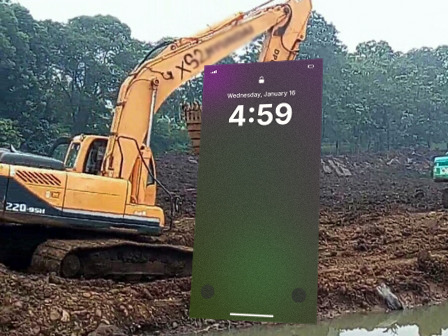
4:59
